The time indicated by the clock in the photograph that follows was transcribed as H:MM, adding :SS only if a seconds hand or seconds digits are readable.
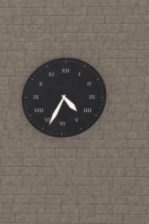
4:34
